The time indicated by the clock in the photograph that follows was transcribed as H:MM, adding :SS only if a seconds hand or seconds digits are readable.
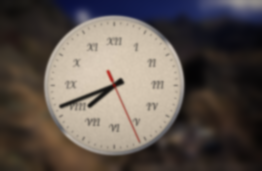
7:41:26
